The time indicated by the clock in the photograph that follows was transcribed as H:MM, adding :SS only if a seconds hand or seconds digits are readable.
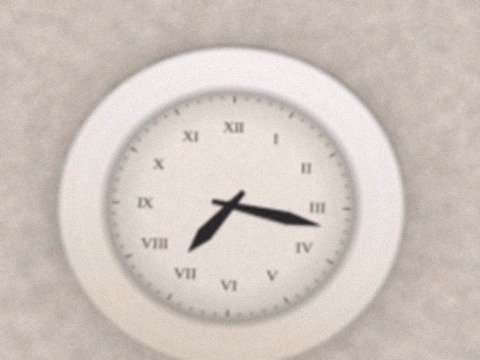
7:17
